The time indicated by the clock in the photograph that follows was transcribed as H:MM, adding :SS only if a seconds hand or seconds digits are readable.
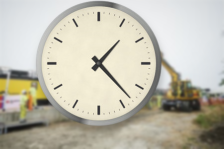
1:23
